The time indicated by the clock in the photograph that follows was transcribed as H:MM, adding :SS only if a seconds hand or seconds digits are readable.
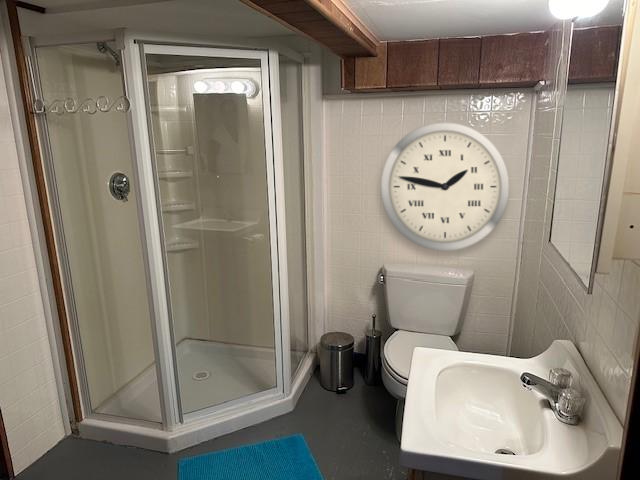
1:47
